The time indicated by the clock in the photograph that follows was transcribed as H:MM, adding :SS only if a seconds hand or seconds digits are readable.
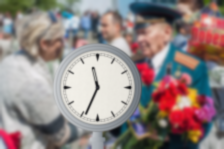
11:34
